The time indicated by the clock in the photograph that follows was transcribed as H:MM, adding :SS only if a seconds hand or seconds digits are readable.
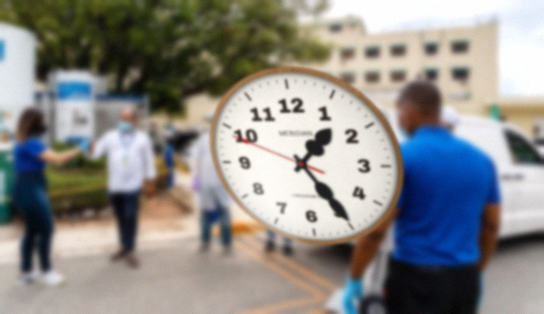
1:24:49
